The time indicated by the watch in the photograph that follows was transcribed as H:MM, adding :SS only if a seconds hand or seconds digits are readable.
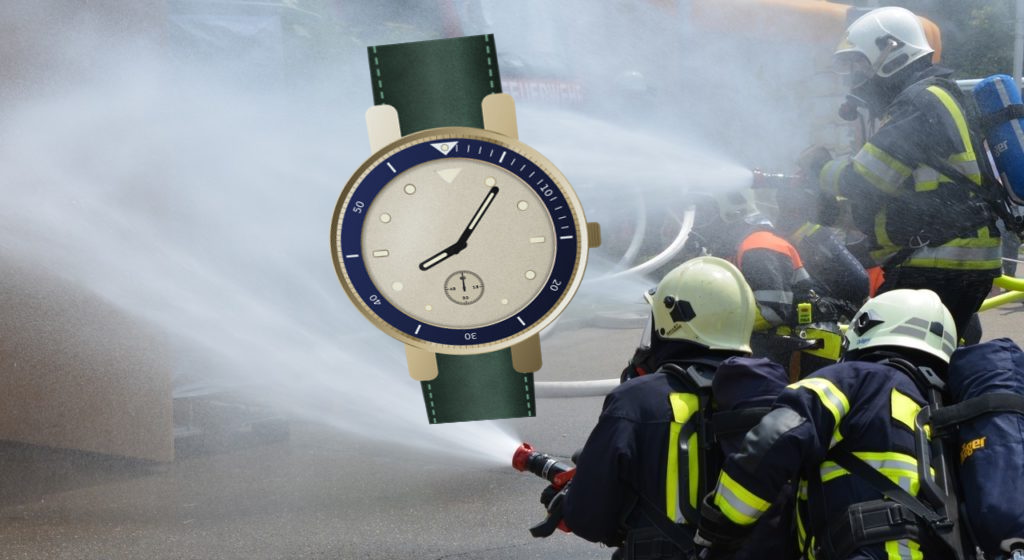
8:06
